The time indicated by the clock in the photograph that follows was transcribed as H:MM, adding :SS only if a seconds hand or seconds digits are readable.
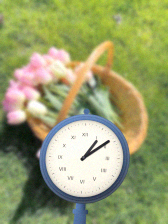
1:09
